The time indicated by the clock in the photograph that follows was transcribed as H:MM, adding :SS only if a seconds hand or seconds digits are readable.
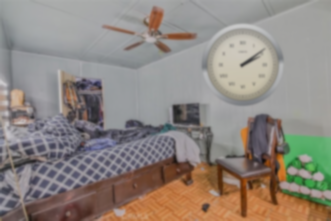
2:09
